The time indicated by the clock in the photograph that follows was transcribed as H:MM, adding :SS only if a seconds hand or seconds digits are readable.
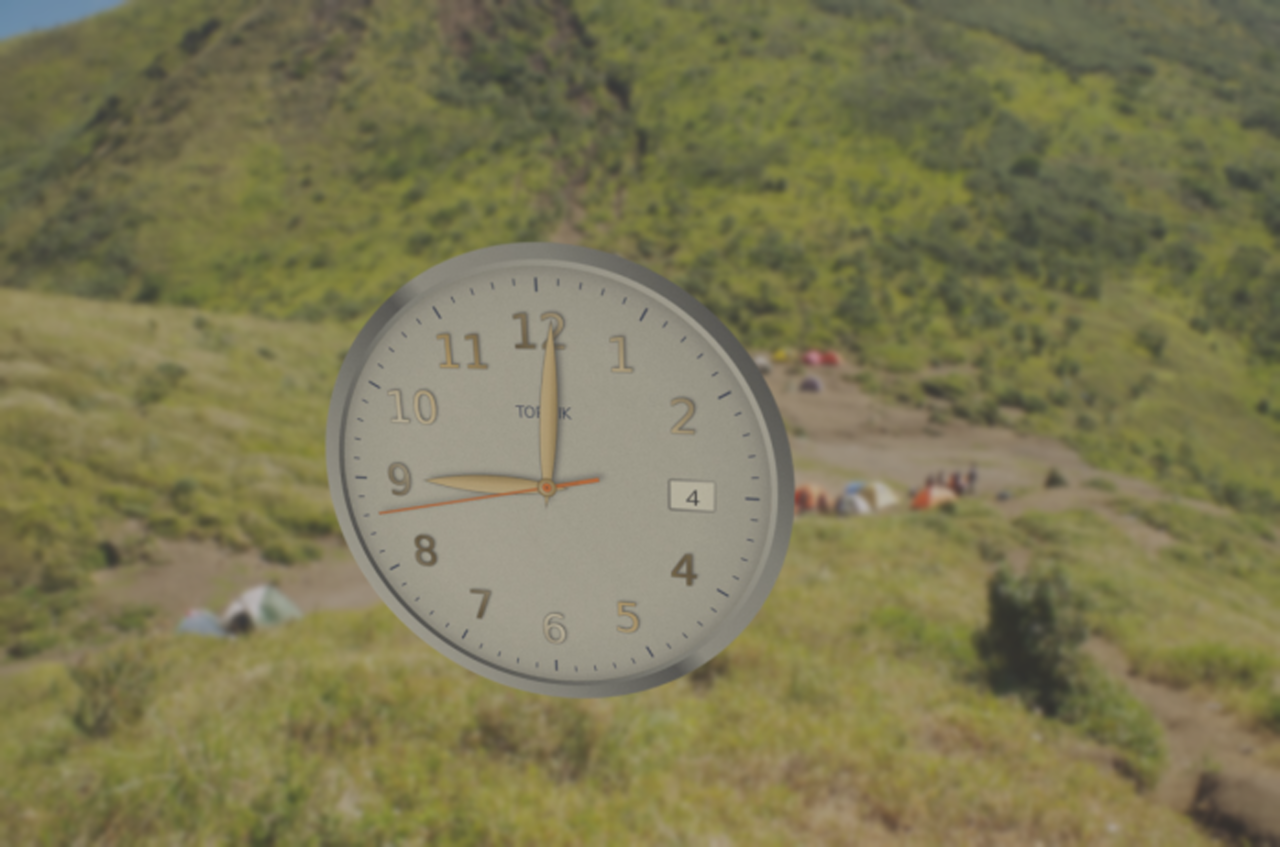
9:00:43
